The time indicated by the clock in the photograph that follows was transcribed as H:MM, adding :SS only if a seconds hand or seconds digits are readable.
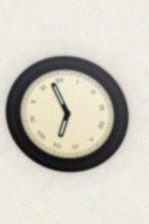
6:58
